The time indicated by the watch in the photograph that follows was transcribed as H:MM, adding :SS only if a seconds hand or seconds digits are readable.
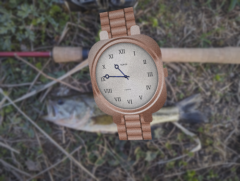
10:46
